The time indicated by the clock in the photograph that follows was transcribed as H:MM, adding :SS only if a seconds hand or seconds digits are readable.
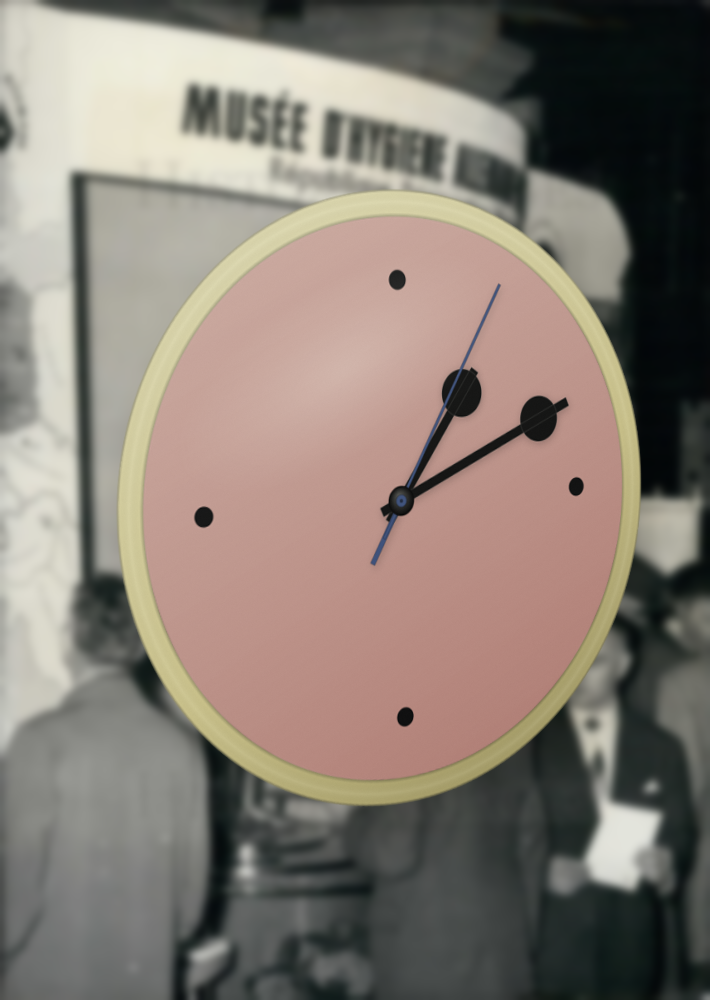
1:11:05
